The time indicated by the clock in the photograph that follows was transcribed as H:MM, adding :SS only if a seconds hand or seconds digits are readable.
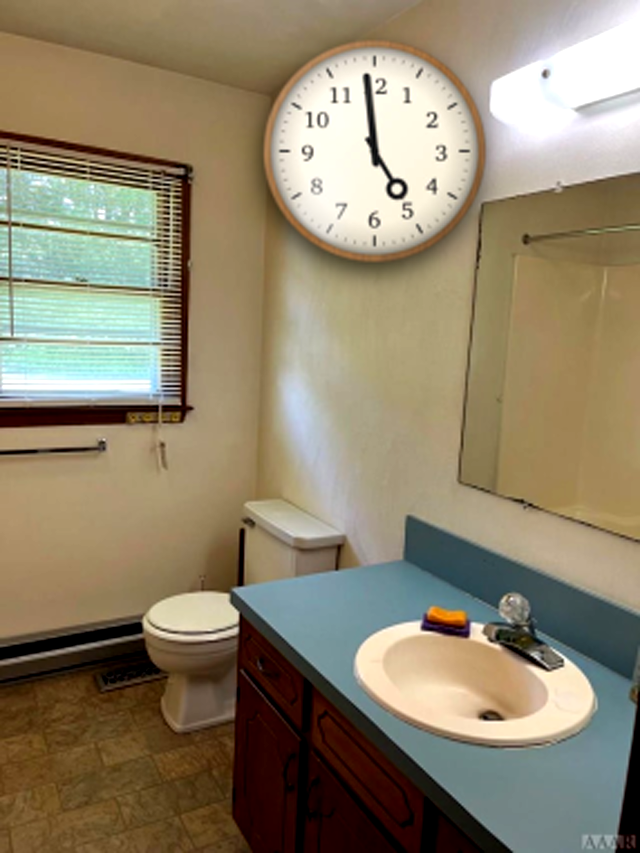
4:59
